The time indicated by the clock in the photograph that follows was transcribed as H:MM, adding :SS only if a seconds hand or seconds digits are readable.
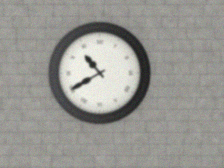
10:40
